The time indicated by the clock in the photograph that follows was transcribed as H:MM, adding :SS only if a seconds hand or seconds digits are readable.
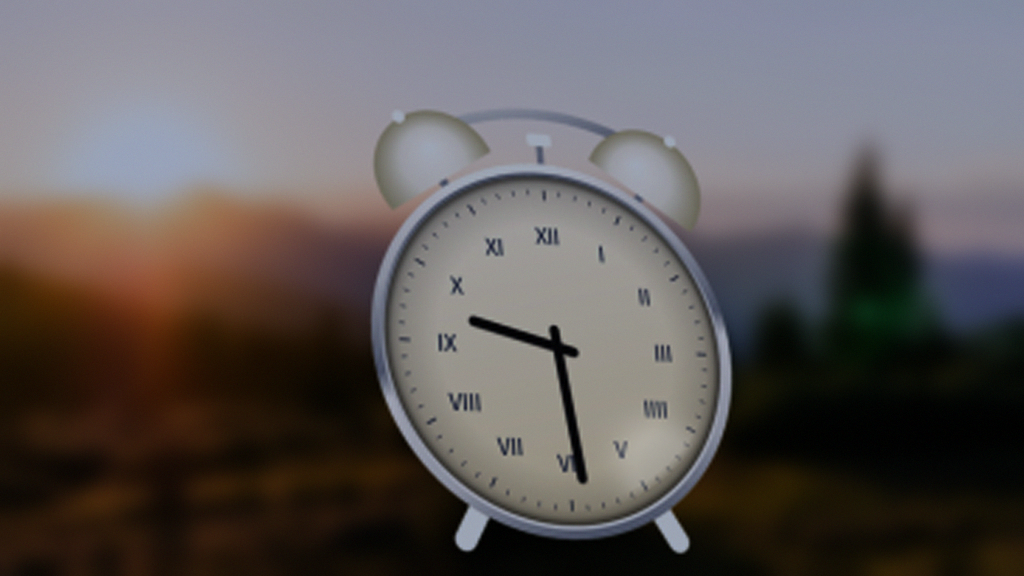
9:29
